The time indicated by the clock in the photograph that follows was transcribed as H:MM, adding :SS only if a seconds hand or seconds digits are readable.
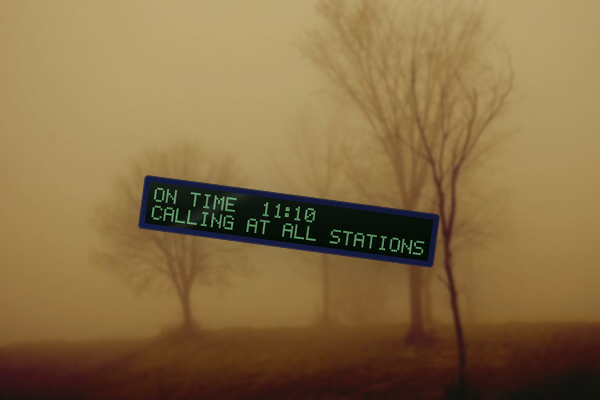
11:10
